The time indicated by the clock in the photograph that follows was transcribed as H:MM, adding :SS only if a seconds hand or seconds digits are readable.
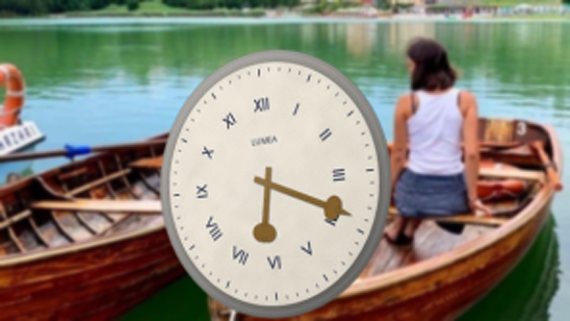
6:19
